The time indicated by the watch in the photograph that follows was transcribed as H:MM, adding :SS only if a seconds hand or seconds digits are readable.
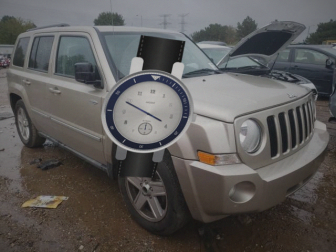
3:49
